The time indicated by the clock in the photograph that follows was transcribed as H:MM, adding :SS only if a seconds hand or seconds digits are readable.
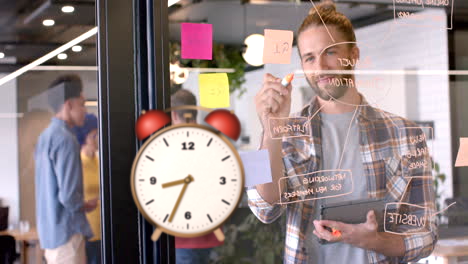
8:34
